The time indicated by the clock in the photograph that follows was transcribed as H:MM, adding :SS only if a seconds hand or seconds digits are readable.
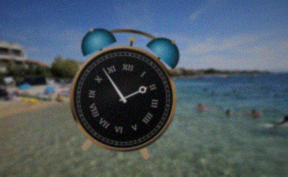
1:53
